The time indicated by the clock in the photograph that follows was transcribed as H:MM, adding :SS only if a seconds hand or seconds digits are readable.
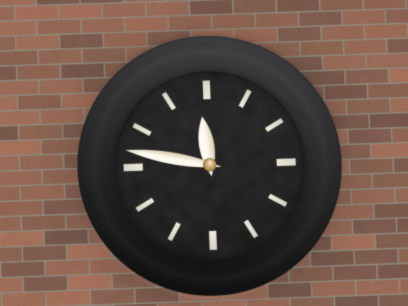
11:47
